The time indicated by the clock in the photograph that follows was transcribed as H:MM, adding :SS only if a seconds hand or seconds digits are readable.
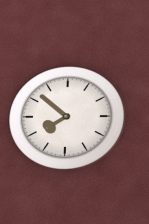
7:52
